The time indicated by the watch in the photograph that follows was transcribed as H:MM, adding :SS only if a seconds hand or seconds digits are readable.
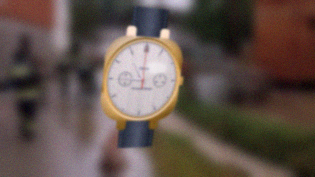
10:45
